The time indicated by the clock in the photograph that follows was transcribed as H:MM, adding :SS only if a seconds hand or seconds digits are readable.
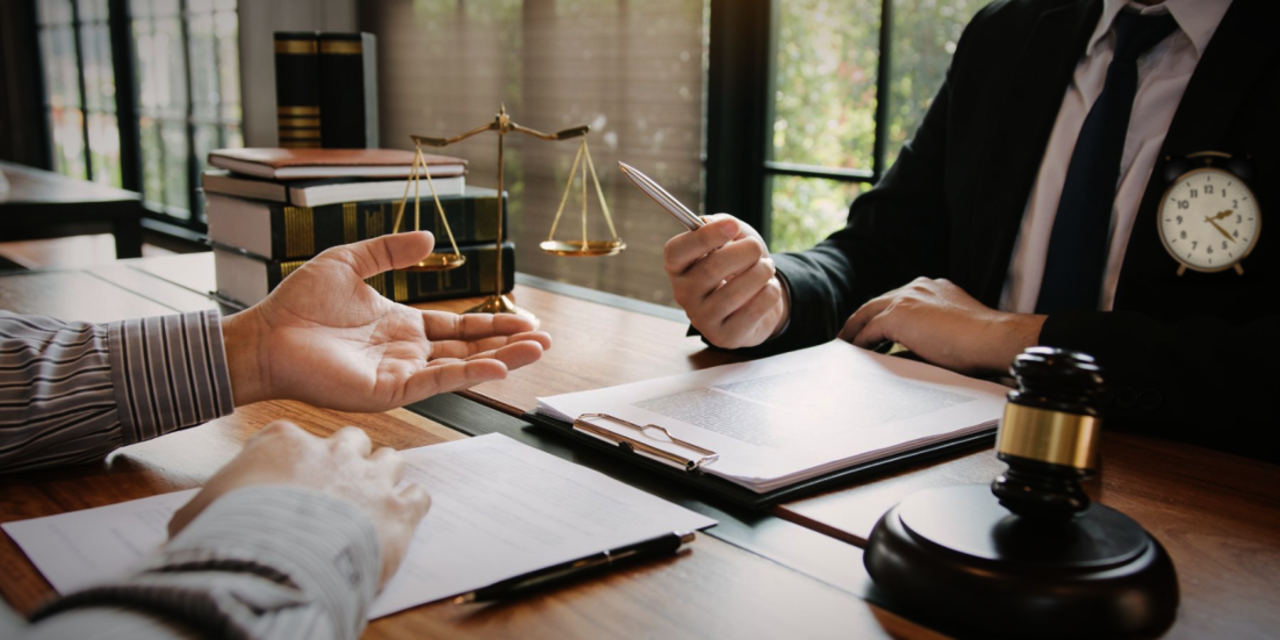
2:22
